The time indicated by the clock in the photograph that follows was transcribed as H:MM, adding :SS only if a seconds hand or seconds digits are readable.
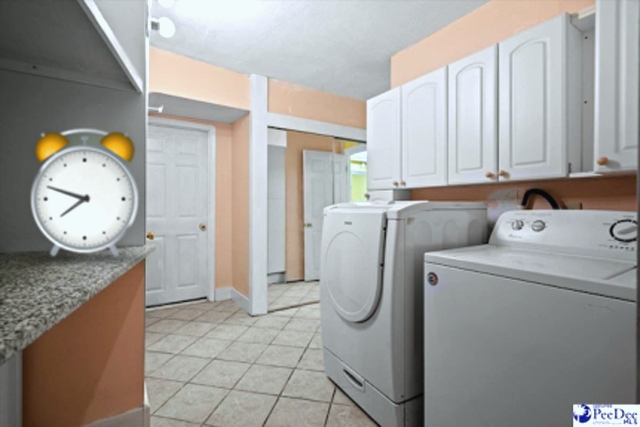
7:48
